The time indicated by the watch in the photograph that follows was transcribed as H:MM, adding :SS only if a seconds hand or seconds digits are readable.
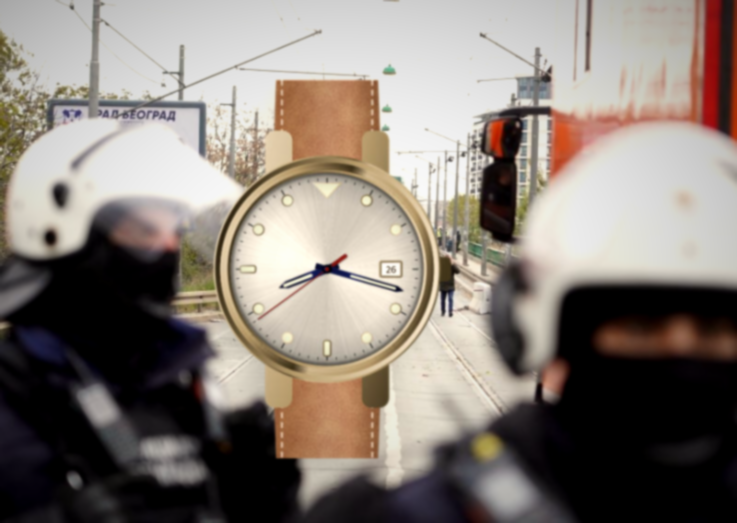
8:17:39
